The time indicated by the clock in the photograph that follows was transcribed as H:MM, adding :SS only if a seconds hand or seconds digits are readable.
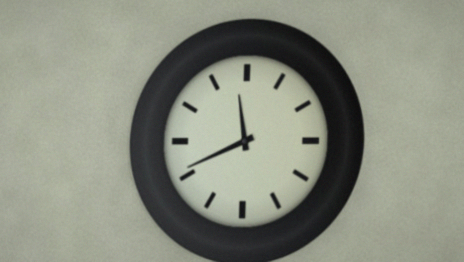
11:41
